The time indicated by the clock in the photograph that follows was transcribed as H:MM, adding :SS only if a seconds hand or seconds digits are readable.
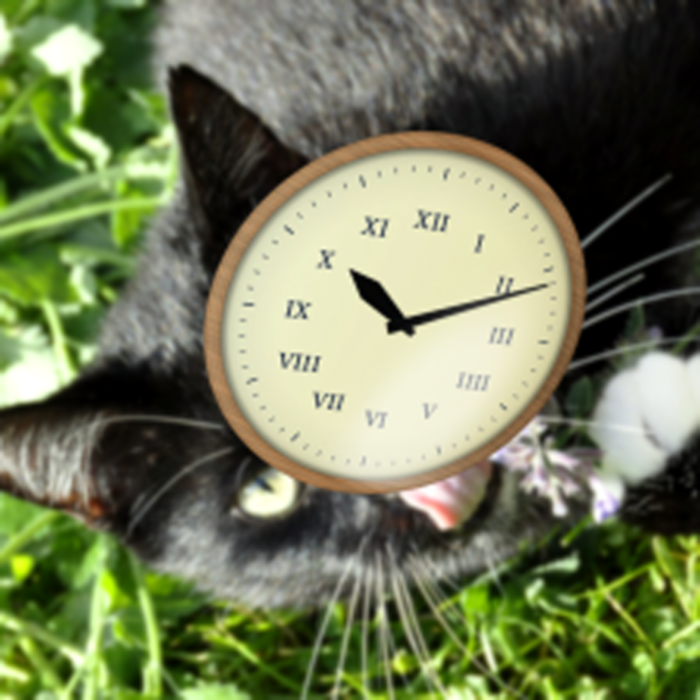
10:11
